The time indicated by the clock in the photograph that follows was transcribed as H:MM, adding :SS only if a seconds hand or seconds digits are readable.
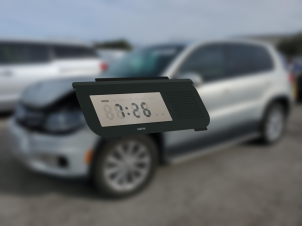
7:26
